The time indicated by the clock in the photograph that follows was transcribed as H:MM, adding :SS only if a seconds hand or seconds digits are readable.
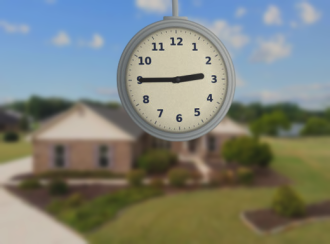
2:45
